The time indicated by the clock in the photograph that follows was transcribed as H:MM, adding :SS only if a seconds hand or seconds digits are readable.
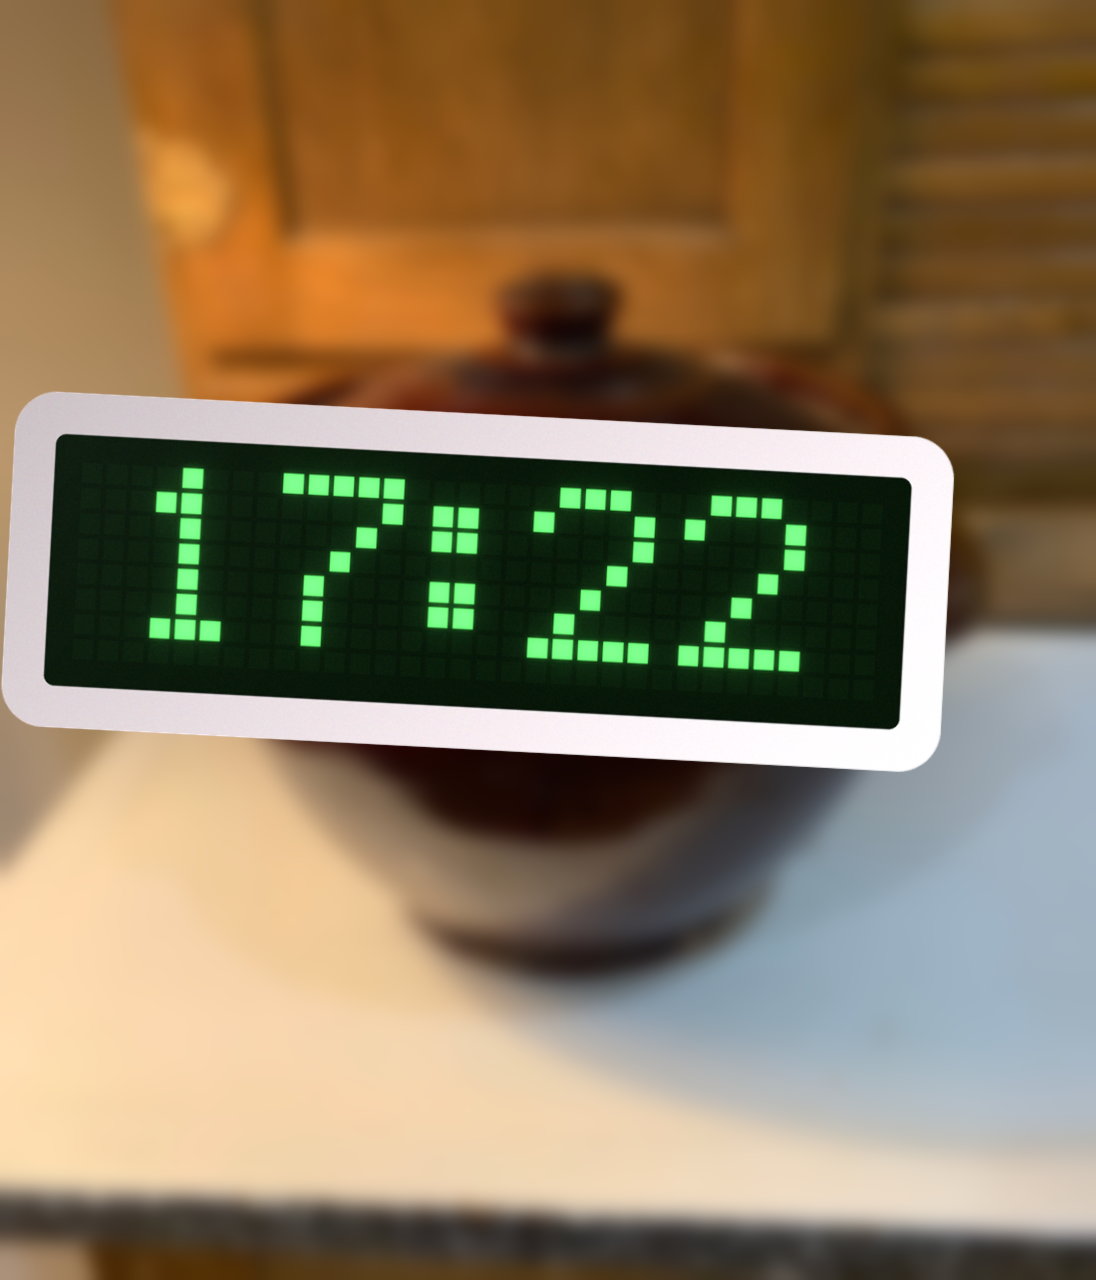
17:22
